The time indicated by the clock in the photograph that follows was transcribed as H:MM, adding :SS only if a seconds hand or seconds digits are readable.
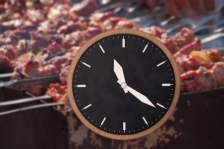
11:21
